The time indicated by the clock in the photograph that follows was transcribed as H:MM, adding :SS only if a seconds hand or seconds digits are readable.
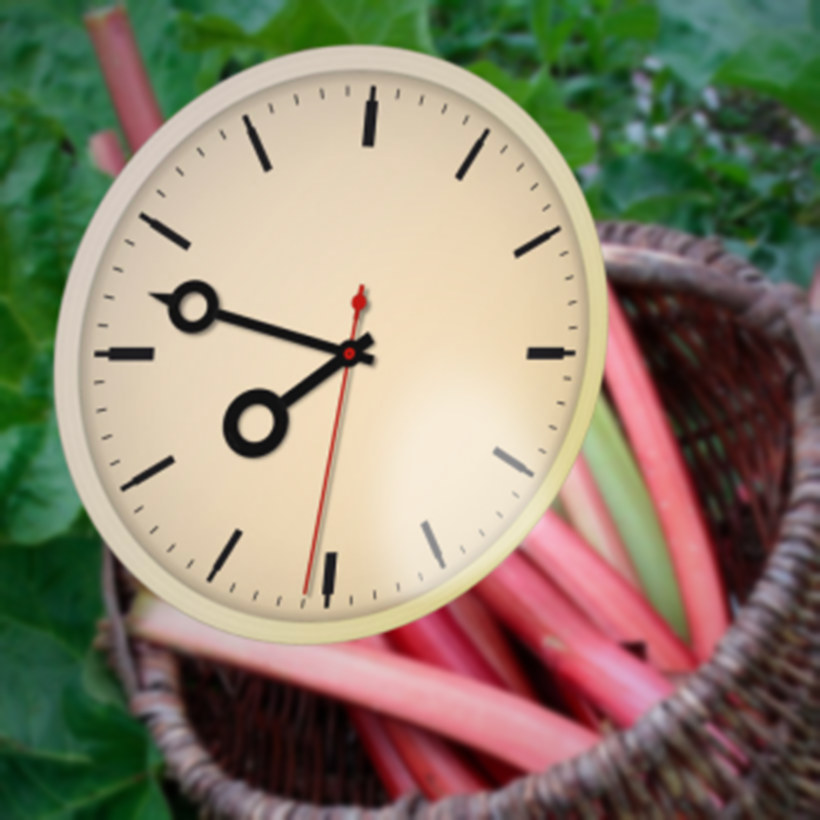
7:47:31
